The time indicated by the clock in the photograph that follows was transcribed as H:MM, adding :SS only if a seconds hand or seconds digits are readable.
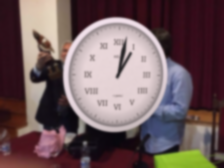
1:02
